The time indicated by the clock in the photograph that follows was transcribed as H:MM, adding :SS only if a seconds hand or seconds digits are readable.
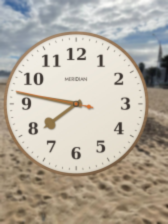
7:46:47
